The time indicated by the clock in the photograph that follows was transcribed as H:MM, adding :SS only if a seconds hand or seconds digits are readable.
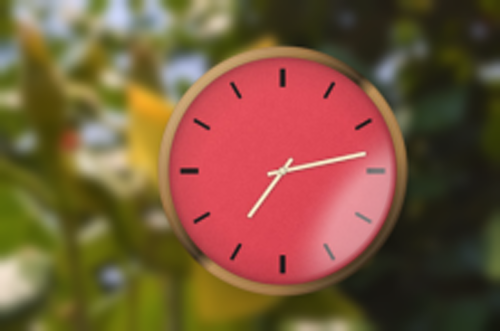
7:13
